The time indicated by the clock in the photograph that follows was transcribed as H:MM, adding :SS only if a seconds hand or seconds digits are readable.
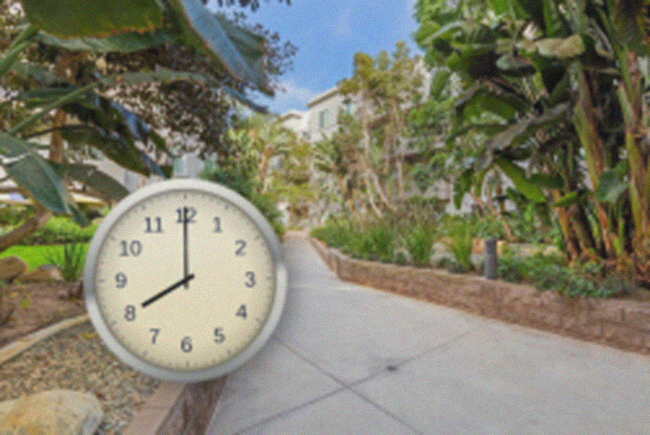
8:00
